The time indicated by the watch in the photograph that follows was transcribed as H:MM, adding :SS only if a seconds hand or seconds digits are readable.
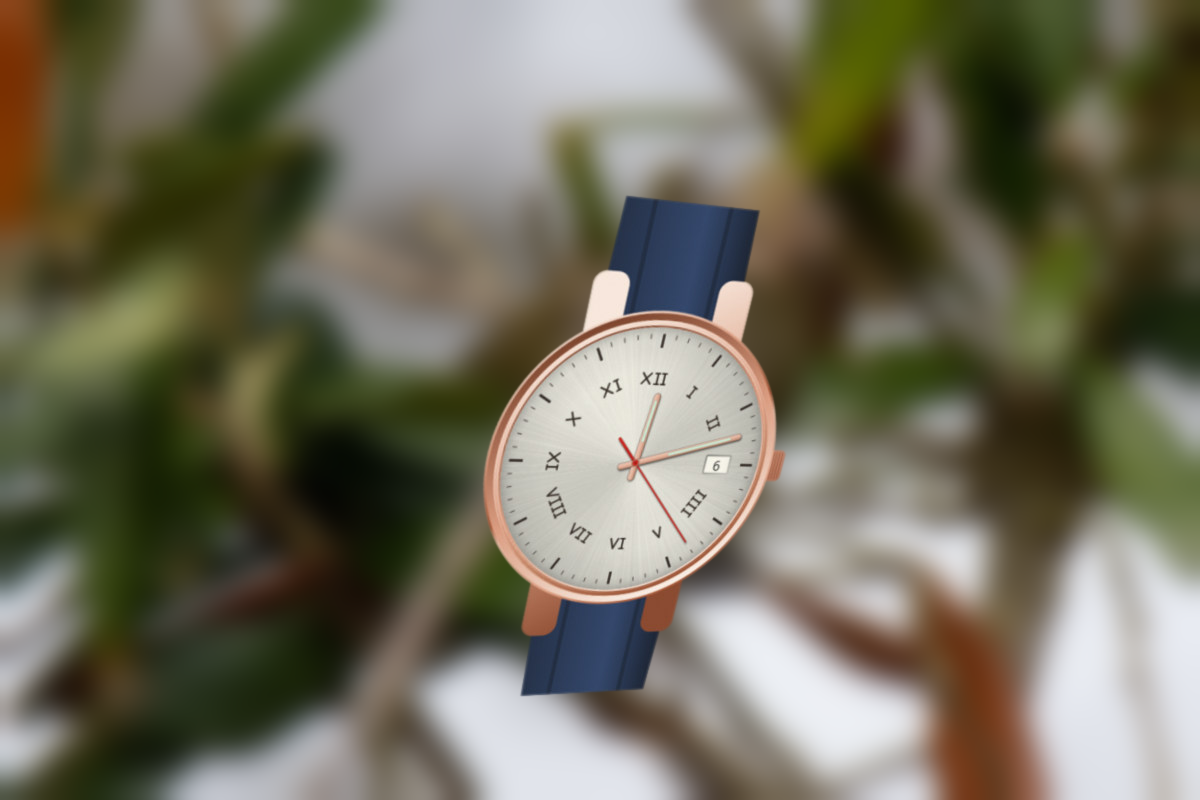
12:12:23
